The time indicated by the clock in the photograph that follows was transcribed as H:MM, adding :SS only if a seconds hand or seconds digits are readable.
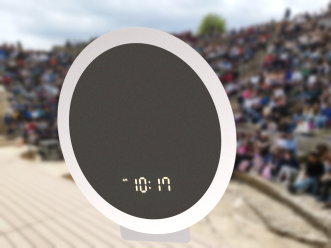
10:17
